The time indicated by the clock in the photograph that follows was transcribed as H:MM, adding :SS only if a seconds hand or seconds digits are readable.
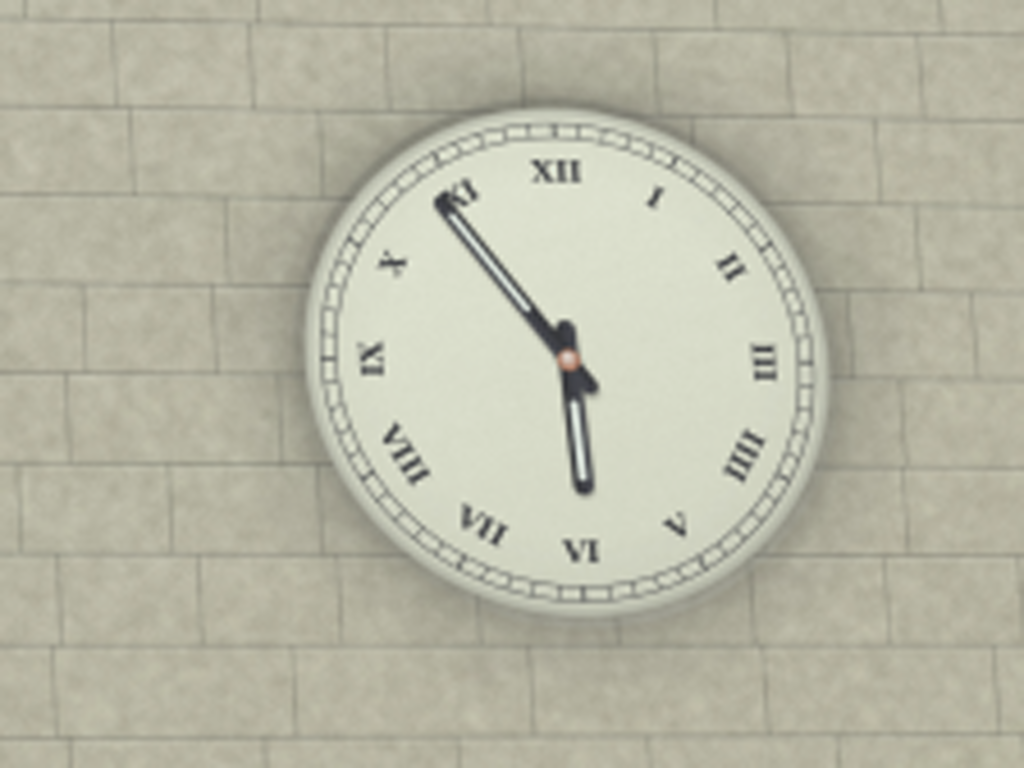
5:54
